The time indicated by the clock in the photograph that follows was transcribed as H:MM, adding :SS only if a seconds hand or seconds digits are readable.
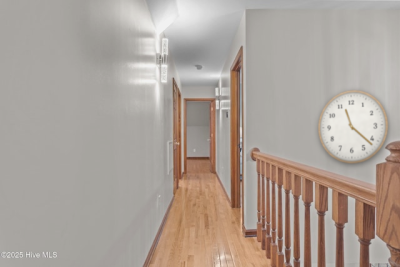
11:22
